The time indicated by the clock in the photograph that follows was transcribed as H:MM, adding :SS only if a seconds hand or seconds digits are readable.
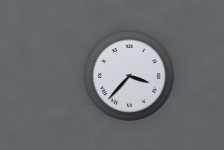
3:37
